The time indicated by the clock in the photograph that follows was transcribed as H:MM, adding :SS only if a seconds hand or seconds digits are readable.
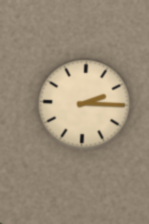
2:15
